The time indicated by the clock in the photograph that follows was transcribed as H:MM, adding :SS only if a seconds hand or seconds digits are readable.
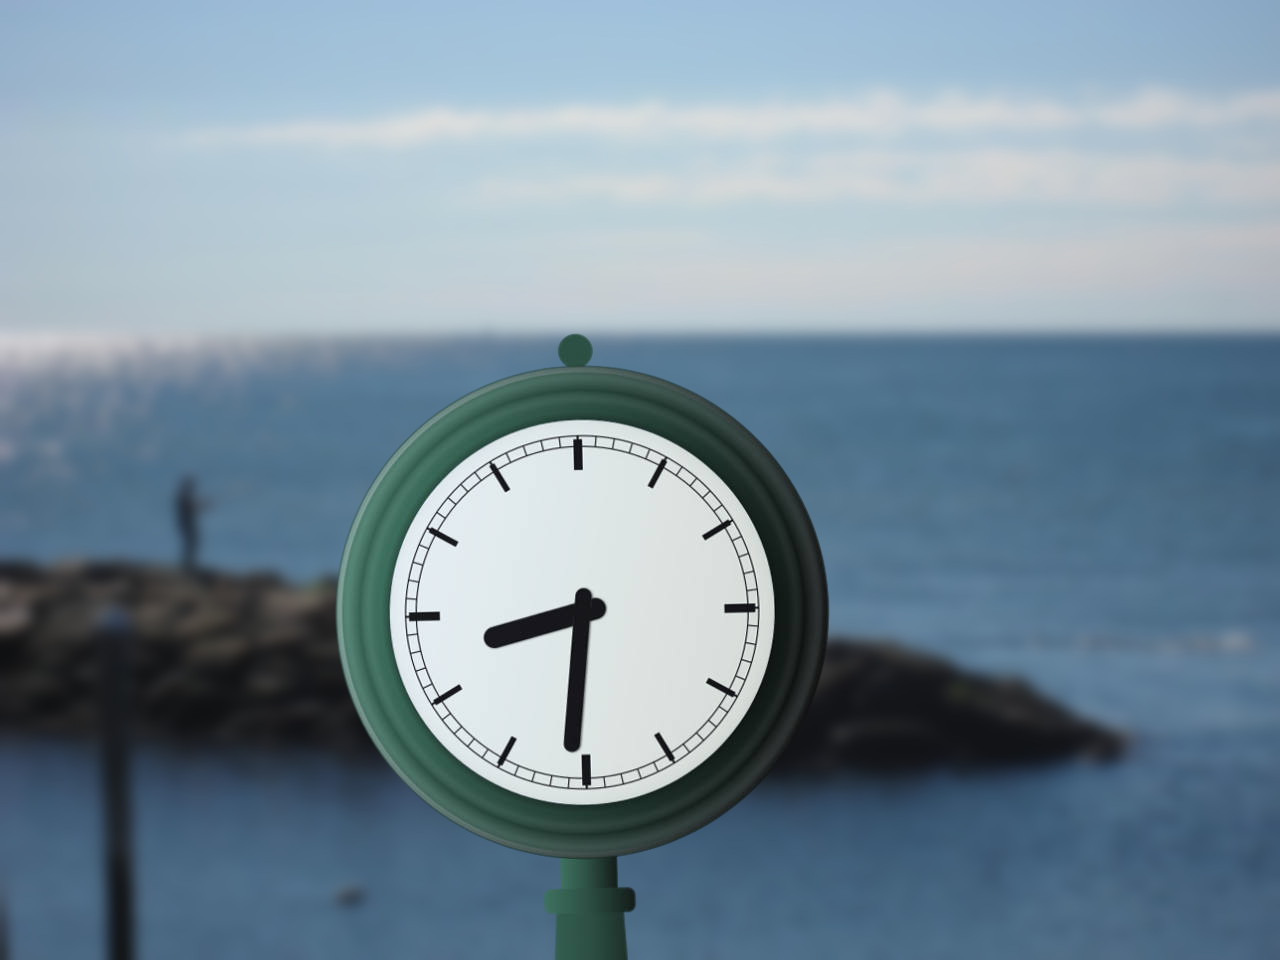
8:31
